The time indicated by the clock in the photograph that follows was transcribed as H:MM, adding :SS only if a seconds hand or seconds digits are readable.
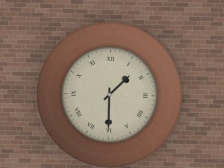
1:30
